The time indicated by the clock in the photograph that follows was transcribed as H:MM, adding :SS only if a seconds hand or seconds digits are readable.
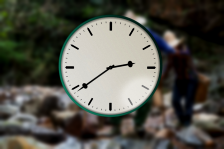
2:39
